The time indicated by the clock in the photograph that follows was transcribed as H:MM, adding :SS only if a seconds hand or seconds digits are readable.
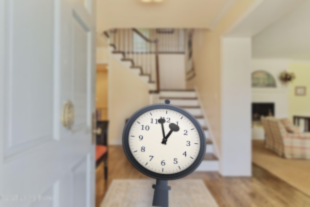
12:58
